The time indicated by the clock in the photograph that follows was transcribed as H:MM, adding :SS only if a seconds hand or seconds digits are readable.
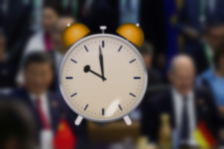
9:59
